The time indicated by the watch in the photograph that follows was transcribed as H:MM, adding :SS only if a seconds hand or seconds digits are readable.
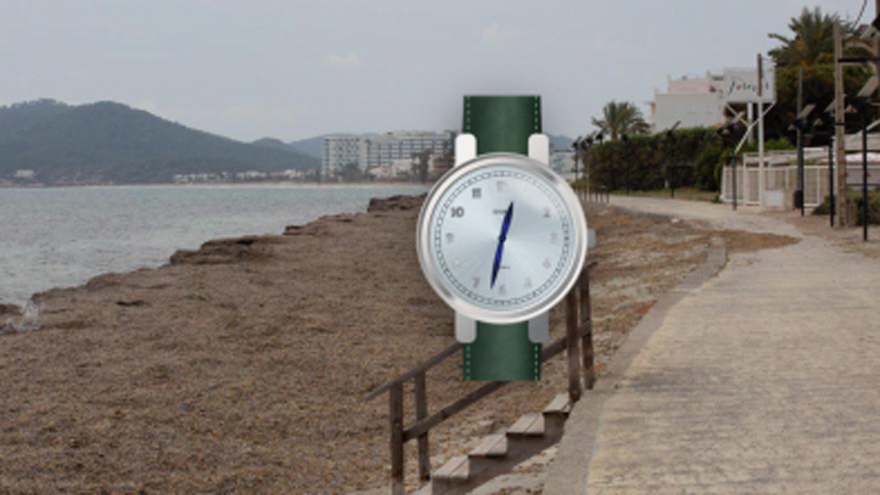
12:32
